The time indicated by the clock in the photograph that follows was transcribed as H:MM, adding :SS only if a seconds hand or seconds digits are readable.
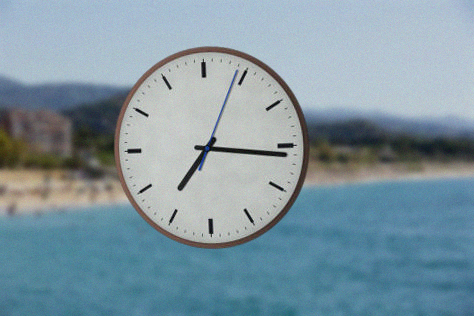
7:16:04
